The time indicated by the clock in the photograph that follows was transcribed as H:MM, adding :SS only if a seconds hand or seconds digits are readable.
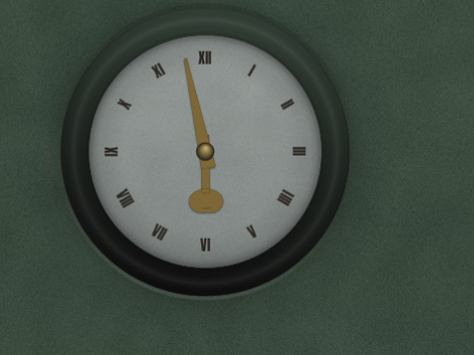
5:58
